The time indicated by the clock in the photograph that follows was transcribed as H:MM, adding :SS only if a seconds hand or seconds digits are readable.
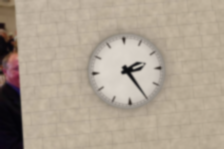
2:25
